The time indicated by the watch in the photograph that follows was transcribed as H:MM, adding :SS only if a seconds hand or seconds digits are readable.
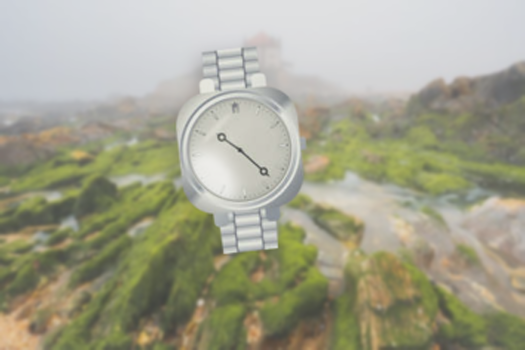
10:23
